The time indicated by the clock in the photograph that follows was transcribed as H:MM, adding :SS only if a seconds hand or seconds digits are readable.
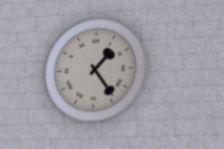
1:24
